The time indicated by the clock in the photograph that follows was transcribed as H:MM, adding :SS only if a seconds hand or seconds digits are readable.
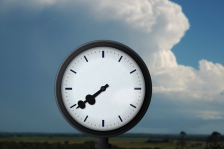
7:39
